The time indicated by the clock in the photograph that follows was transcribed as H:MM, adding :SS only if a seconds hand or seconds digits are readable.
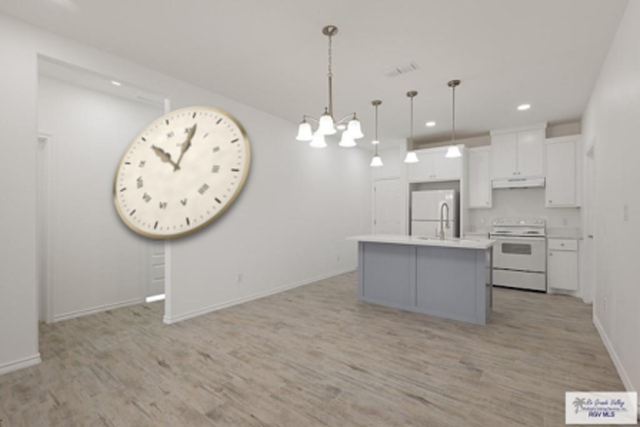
10:01
